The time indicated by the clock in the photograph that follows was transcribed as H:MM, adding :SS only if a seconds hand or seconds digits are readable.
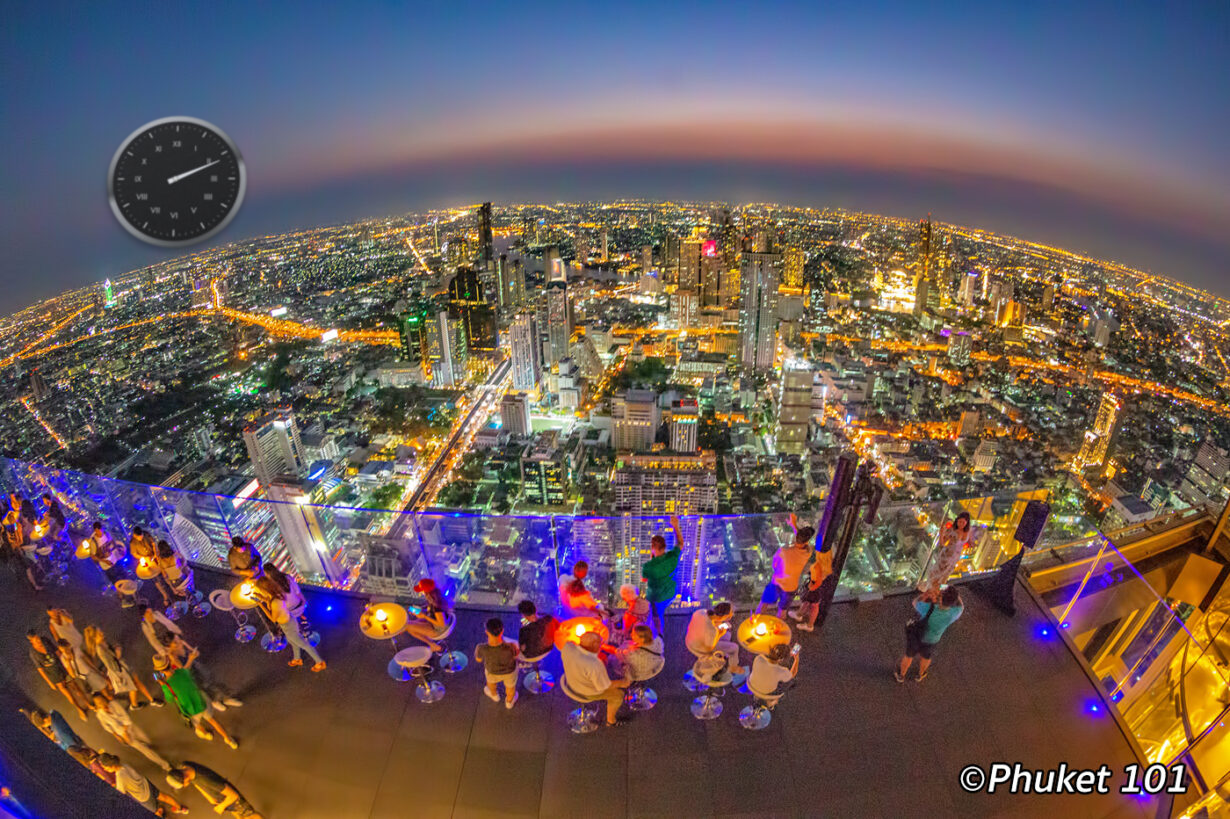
2:11
